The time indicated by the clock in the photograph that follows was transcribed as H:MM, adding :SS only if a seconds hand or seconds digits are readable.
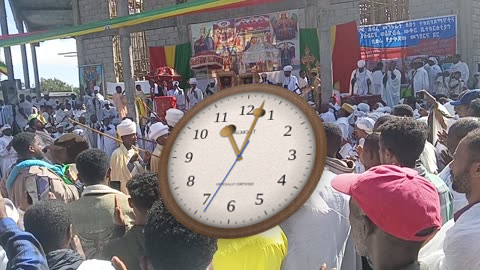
11:02:34
